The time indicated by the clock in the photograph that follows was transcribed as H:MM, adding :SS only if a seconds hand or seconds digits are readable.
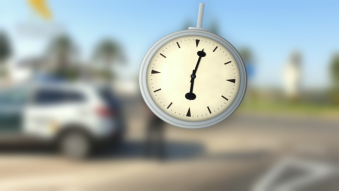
6:02
